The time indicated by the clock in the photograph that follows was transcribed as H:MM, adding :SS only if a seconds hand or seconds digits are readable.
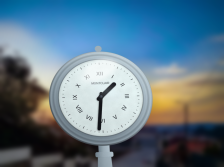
1:31
